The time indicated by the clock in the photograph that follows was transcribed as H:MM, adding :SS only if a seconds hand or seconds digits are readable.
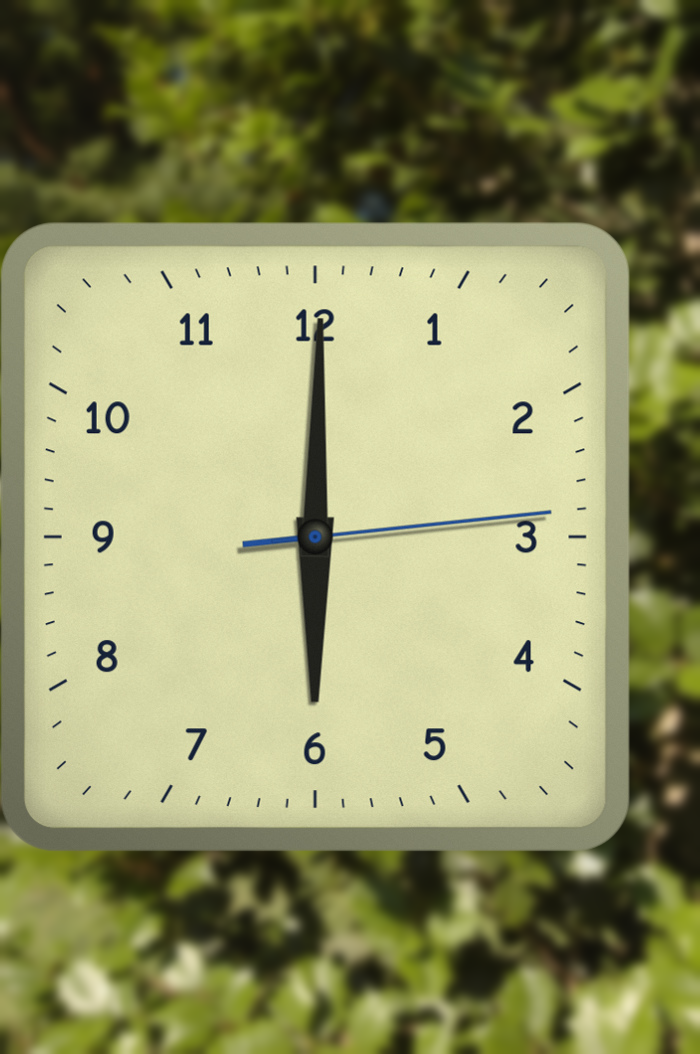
6:00:14
